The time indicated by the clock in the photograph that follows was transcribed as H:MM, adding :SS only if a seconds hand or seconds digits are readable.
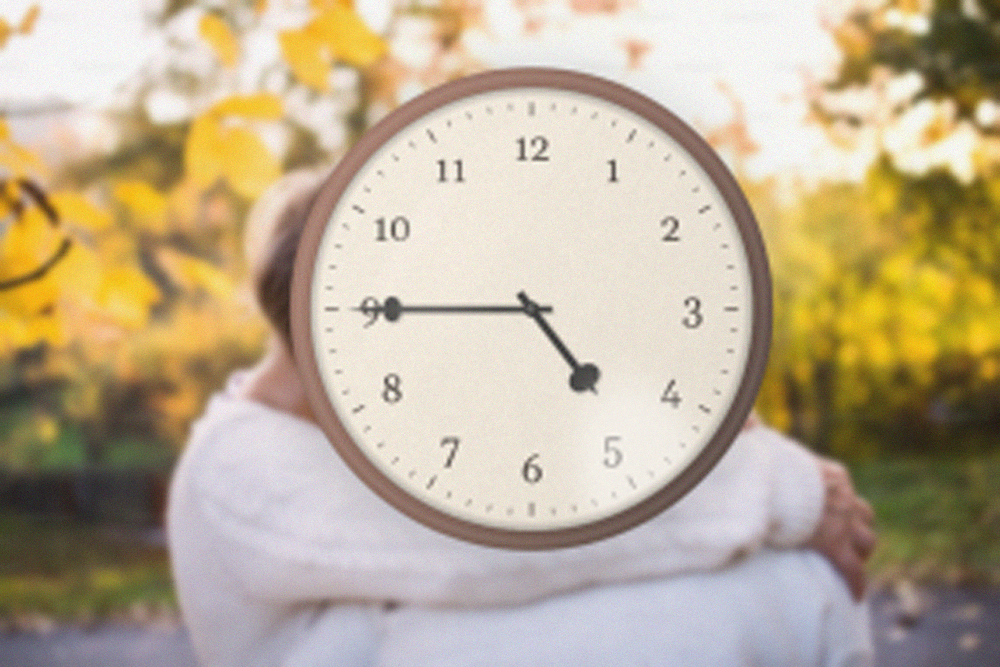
4:45
